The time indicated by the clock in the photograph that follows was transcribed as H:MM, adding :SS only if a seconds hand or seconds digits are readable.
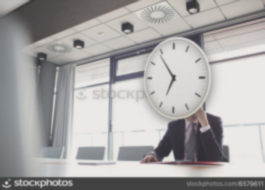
6:54
